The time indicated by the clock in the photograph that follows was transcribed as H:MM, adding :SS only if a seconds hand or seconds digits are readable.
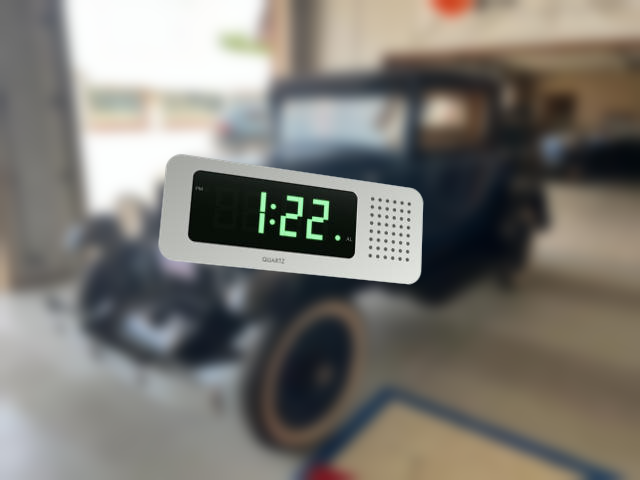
1:22
